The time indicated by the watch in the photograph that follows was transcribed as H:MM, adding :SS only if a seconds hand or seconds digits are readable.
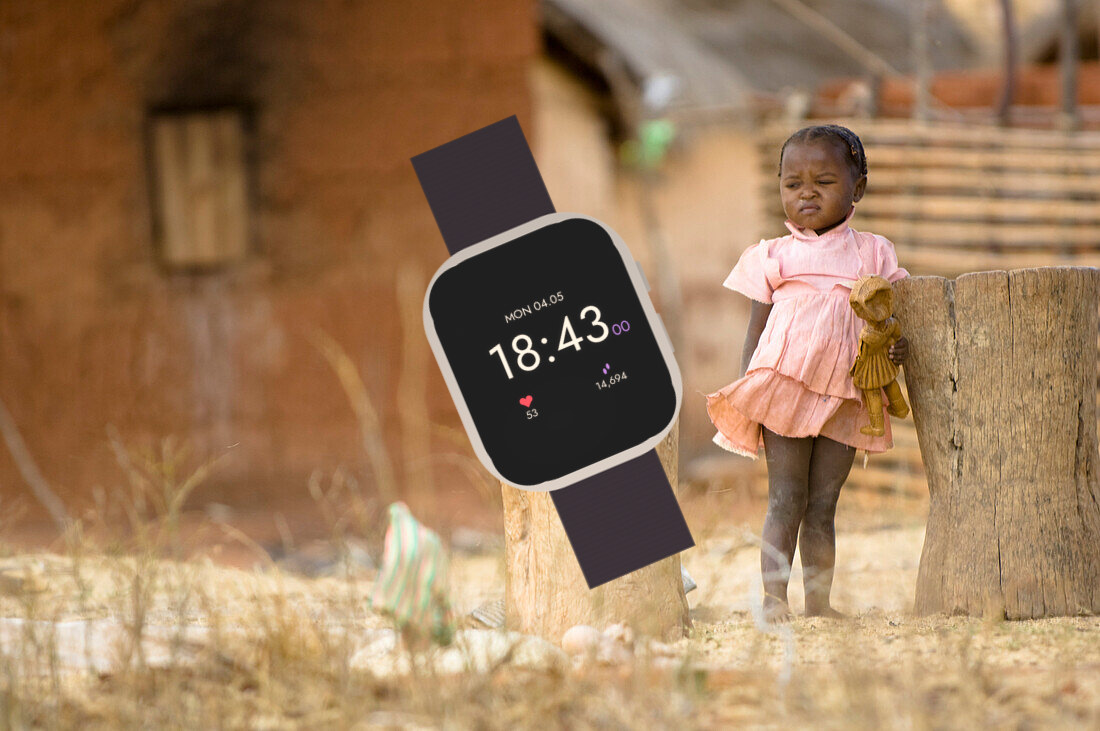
18:43:00
